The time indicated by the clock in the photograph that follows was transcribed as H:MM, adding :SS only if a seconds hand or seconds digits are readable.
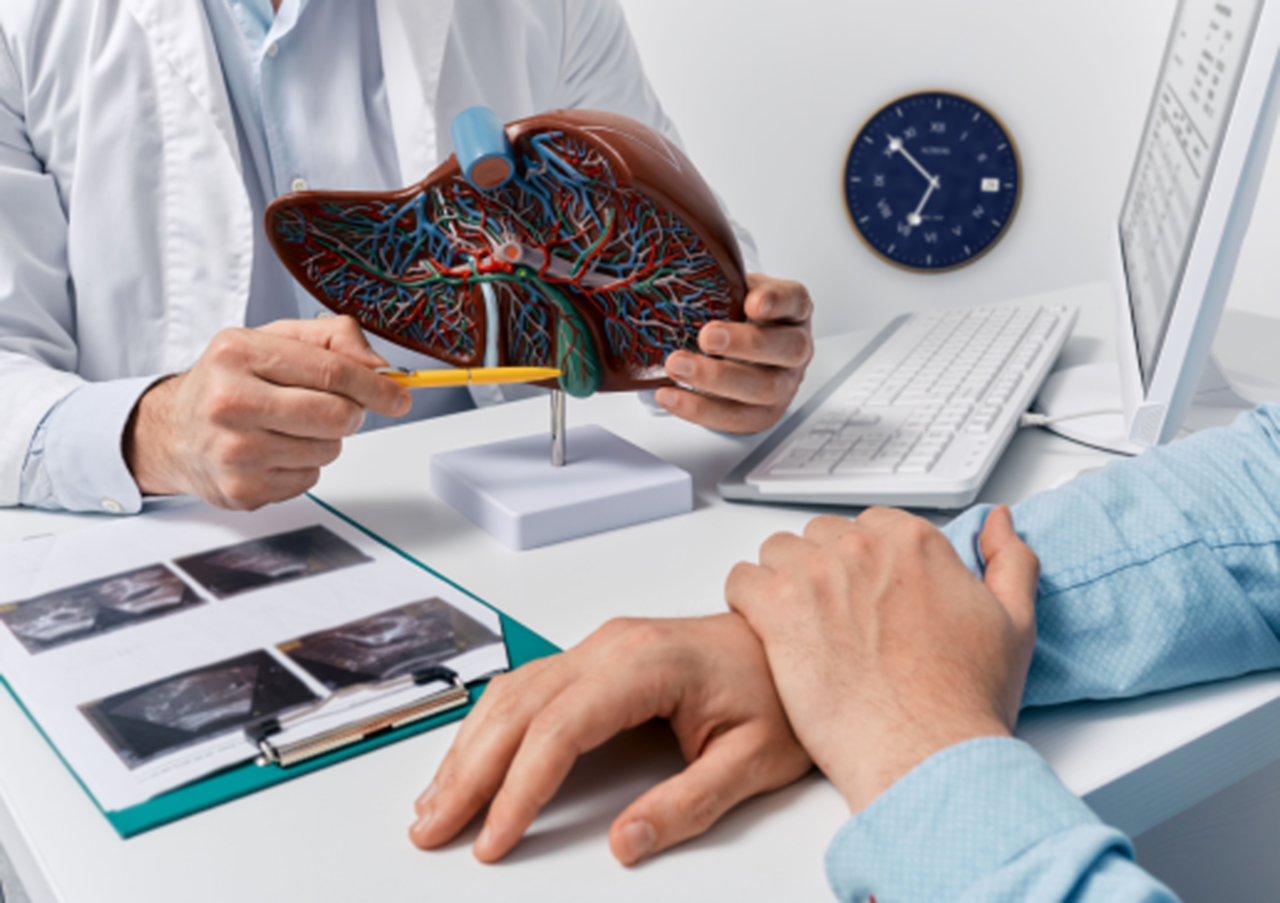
6:52
